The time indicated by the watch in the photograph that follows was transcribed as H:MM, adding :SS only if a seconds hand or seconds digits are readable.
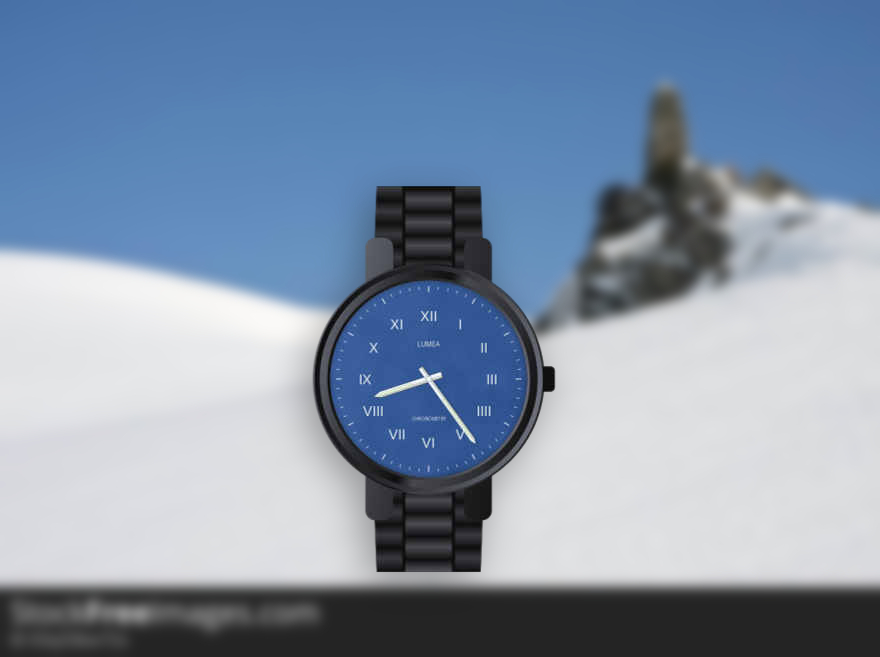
8:24
